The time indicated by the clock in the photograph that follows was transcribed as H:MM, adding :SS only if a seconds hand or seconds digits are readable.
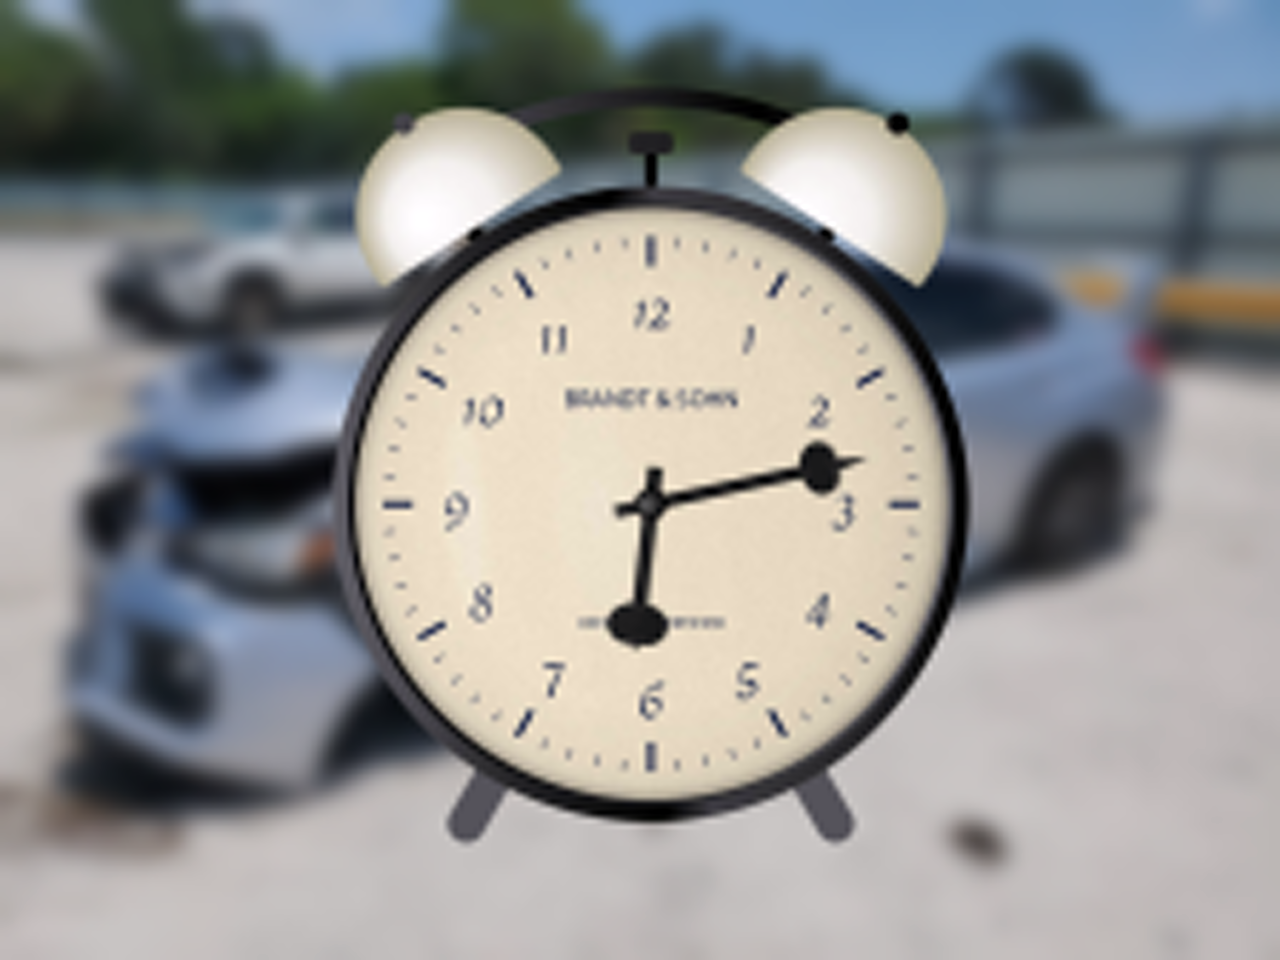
6:13
